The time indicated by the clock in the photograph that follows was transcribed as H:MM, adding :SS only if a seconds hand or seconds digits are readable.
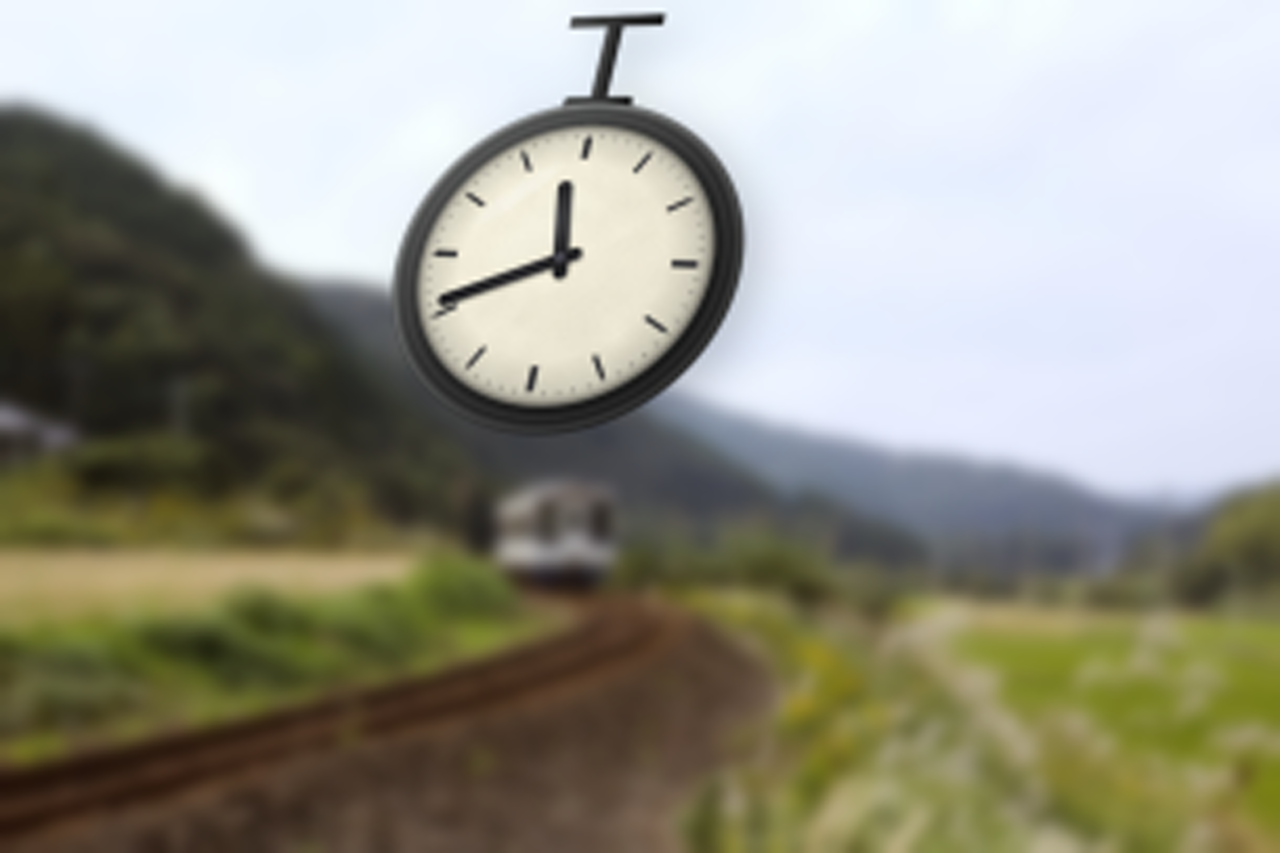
11:41
